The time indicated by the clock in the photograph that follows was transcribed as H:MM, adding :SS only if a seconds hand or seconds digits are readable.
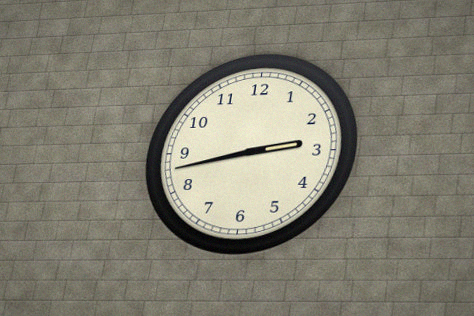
2:43
